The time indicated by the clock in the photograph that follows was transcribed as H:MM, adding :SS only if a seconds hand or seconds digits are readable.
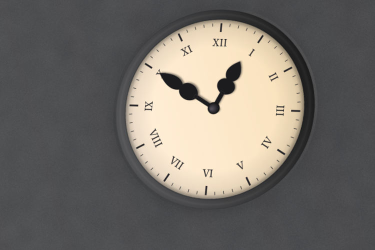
12:50
